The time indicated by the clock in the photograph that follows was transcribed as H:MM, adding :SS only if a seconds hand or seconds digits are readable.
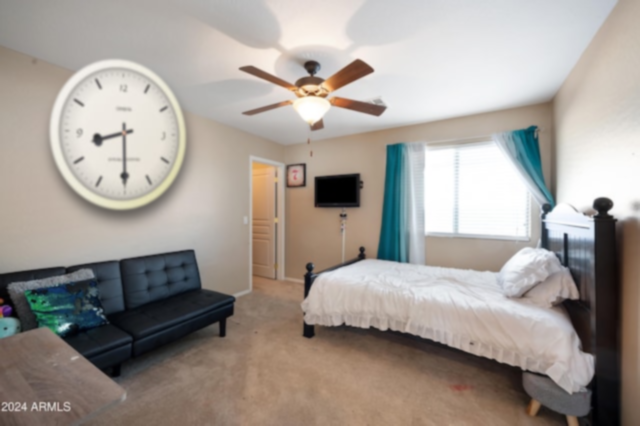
8:30
